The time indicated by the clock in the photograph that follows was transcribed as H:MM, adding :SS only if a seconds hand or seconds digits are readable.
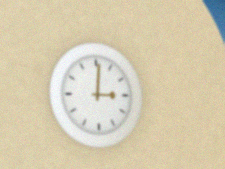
3:01
